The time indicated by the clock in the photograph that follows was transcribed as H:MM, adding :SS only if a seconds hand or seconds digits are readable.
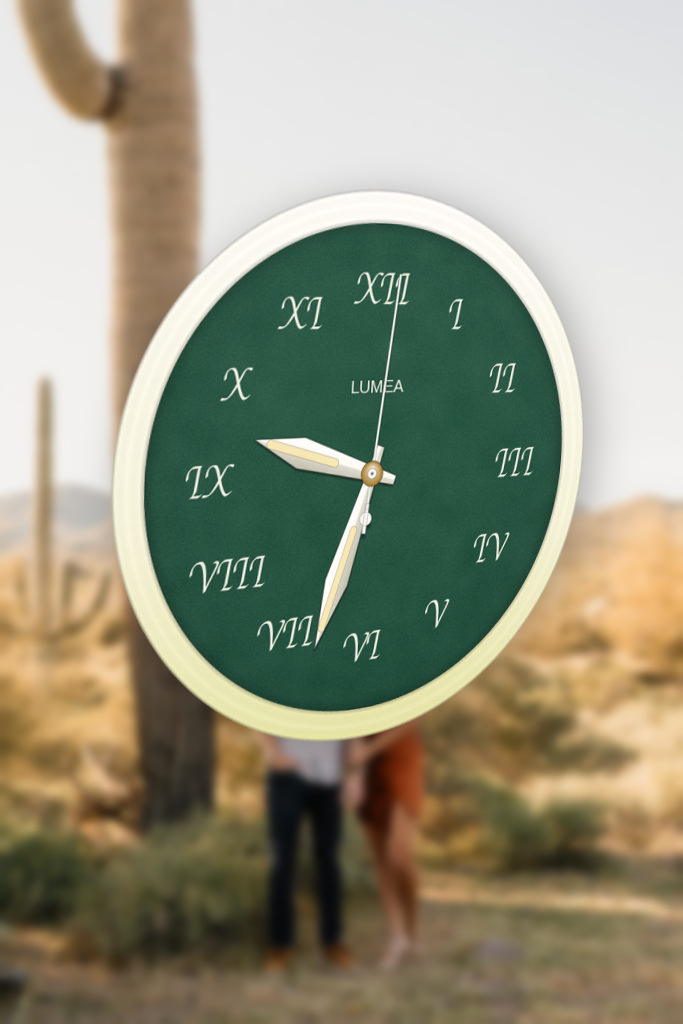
9:33:01
